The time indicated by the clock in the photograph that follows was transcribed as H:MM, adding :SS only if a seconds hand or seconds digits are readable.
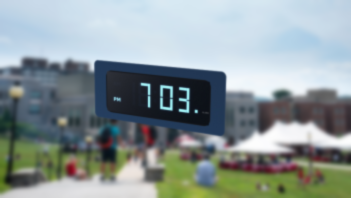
7:03
